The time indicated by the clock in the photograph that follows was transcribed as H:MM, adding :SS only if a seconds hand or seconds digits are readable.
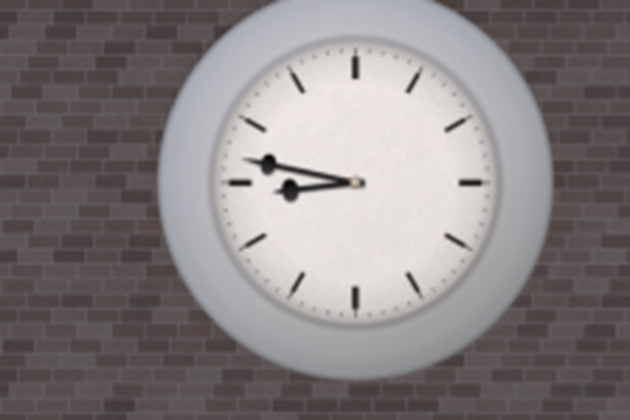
8:47
